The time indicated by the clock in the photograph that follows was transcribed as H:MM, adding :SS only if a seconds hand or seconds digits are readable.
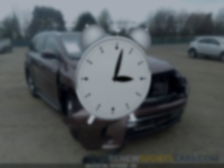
3:02
